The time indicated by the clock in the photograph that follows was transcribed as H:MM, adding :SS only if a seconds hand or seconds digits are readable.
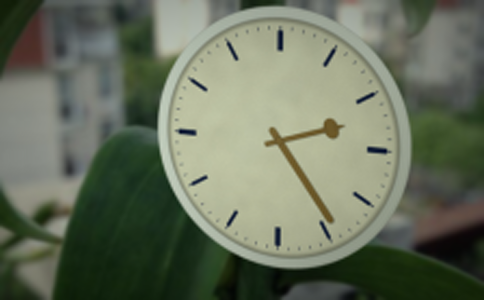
2:24
